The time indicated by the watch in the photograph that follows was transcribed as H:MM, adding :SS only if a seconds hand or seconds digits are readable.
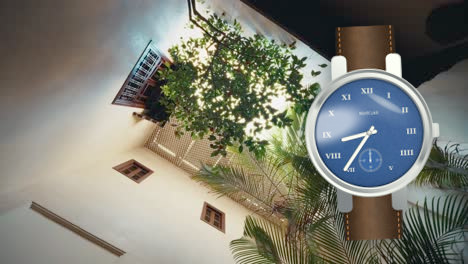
8:36
